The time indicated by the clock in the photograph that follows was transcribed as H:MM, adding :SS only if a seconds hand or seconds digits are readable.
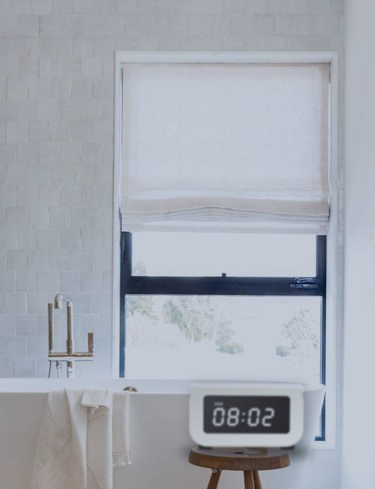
8:02
